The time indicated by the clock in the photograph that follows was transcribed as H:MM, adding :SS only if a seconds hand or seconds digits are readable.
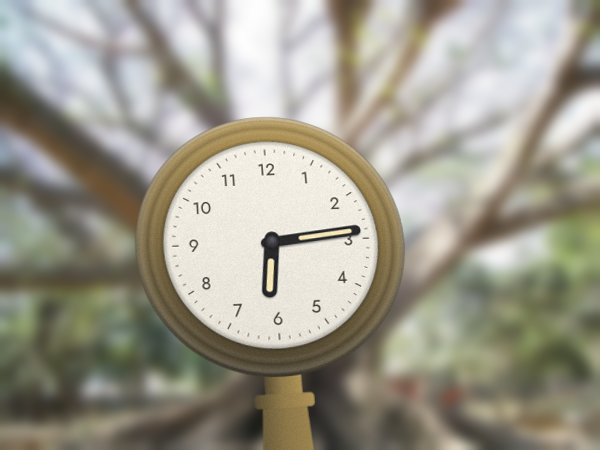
6:14
